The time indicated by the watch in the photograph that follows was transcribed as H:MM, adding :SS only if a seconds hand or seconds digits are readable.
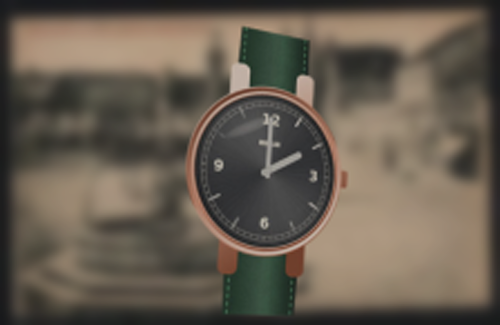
2:00
